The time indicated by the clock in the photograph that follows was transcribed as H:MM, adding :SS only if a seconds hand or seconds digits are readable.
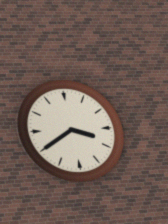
3:40
